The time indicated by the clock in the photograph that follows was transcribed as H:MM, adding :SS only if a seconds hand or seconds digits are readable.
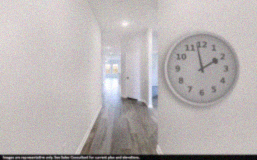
1:58
